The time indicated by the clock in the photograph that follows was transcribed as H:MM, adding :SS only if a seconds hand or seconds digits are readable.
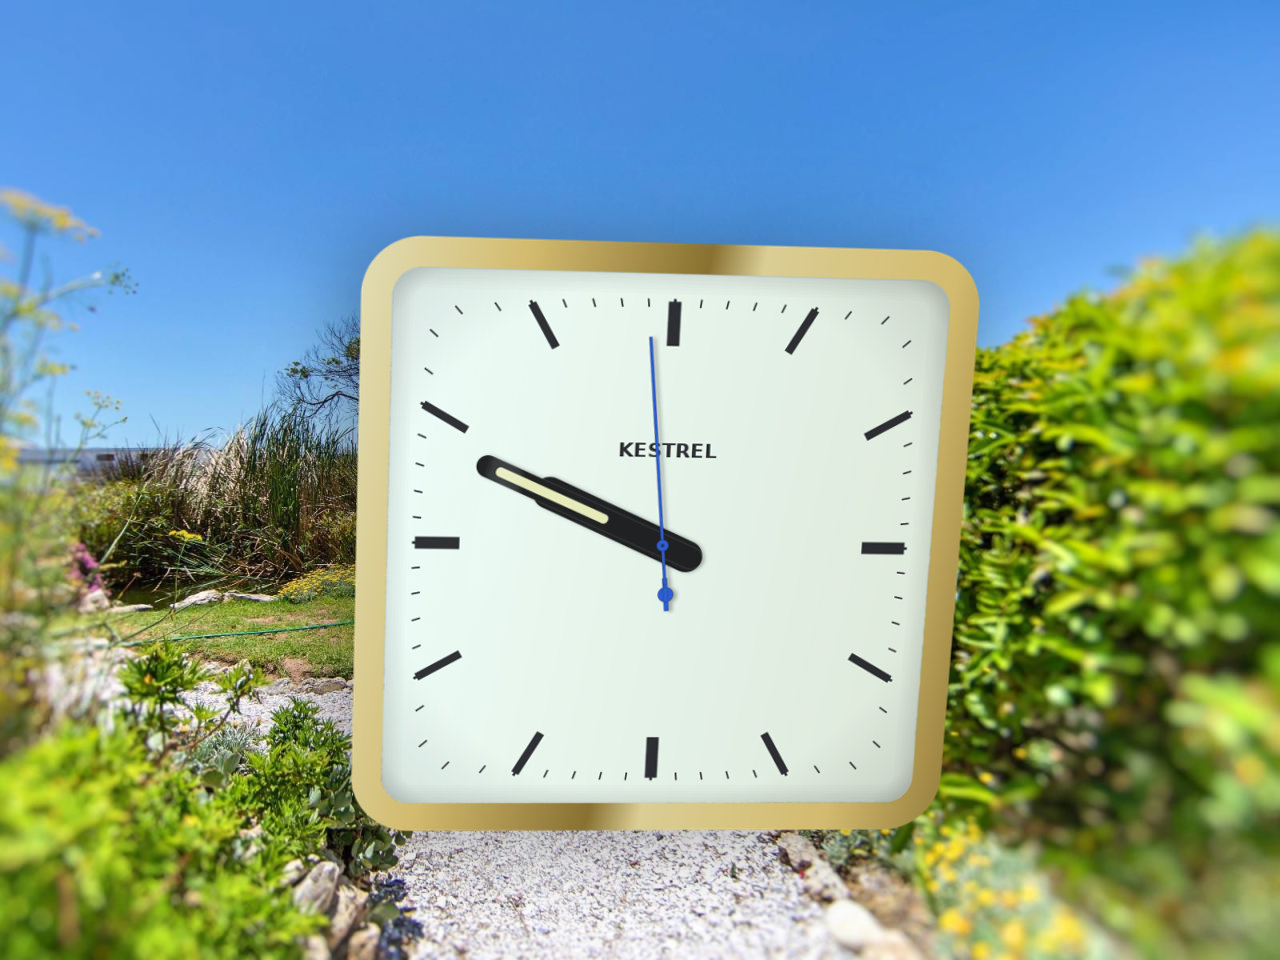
9:48:59
